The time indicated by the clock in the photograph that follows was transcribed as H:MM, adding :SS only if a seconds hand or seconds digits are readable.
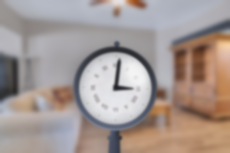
3:01
